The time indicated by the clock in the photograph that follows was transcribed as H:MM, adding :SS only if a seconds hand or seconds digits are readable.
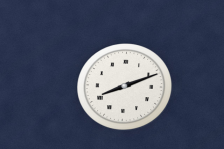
8:11
